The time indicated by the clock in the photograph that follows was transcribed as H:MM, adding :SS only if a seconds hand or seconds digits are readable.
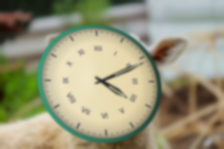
4:11
